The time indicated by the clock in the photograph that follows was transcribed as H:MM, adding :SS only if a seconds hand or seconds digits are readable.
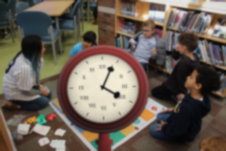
4:04
